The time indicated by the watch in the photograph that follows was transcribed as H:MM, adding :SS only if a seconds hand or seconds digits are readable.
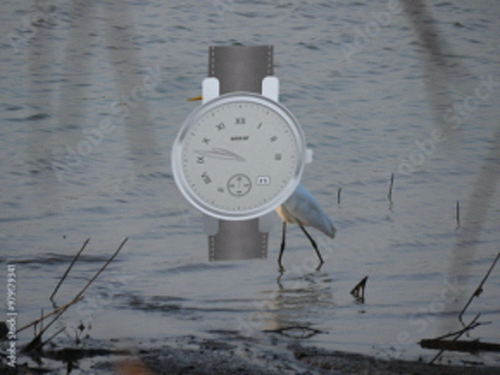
9:47
